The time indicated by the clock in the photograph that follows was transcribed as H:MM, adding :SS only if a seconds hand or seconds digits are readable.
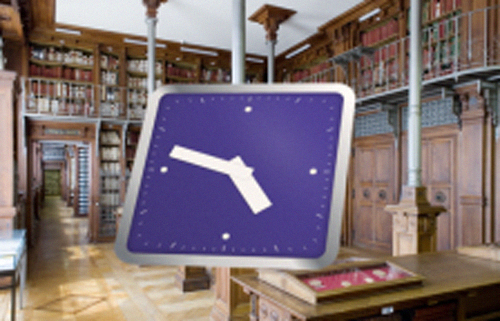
4:48
